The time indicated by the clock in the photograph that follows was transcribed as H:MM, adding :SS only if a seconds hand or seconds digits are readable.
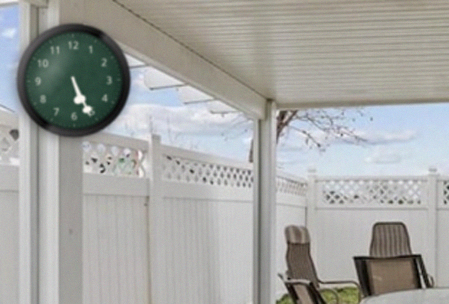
5:26
